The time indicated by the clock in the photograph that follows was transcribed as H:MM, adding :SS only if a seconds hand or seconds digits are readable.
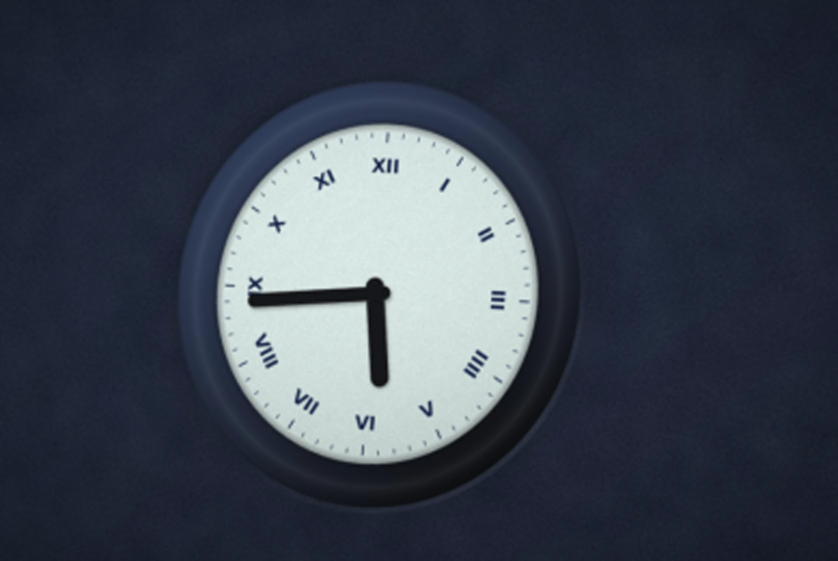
5:44
